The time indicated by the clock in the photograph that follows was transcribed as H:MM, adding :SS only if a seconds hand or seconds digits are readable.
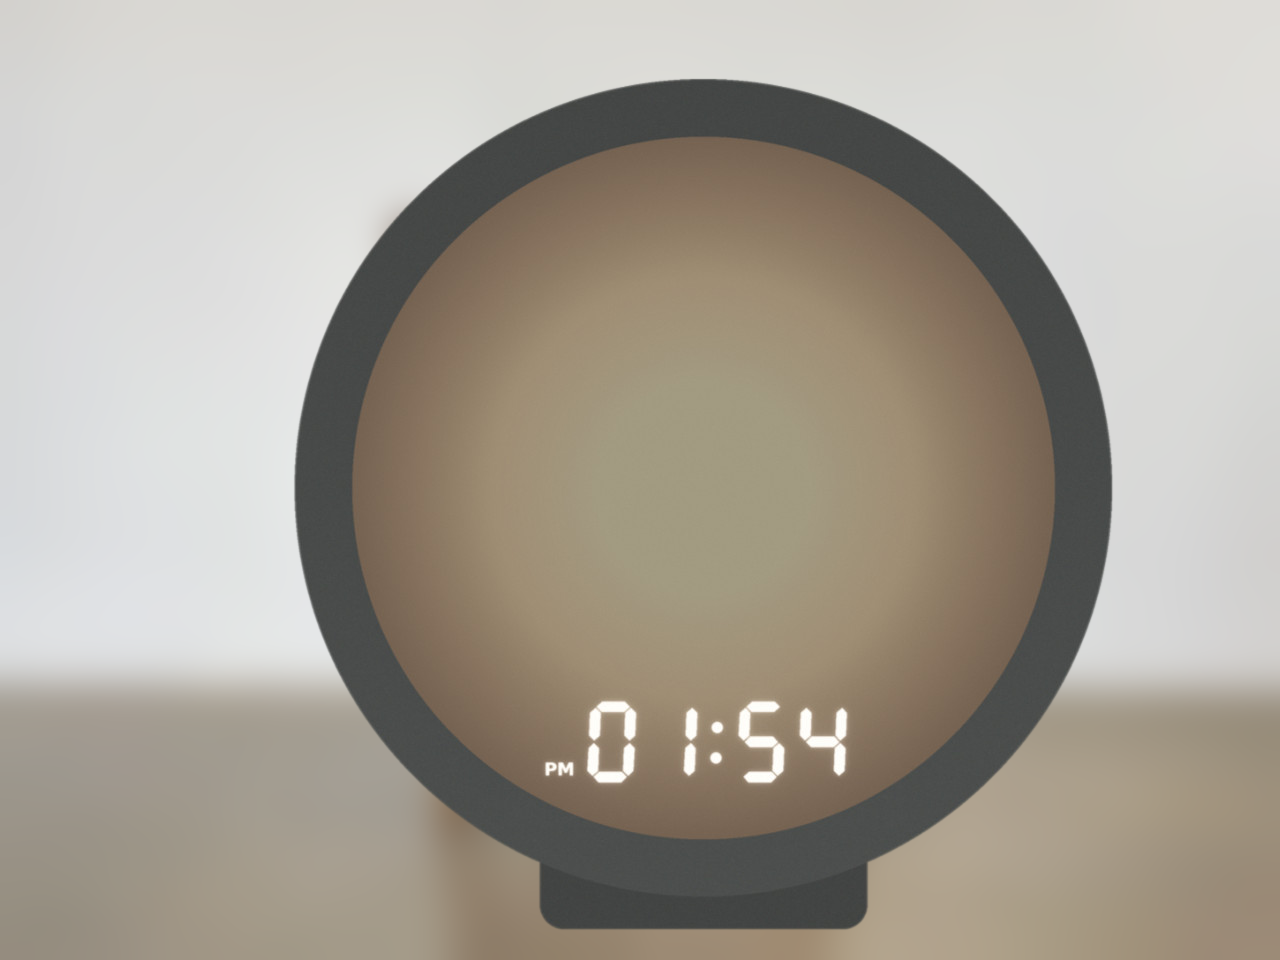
1:54
